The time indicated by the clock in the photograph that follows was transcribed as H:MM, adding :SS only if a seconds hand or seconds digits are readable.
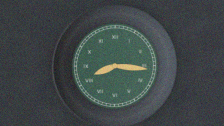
8:16
